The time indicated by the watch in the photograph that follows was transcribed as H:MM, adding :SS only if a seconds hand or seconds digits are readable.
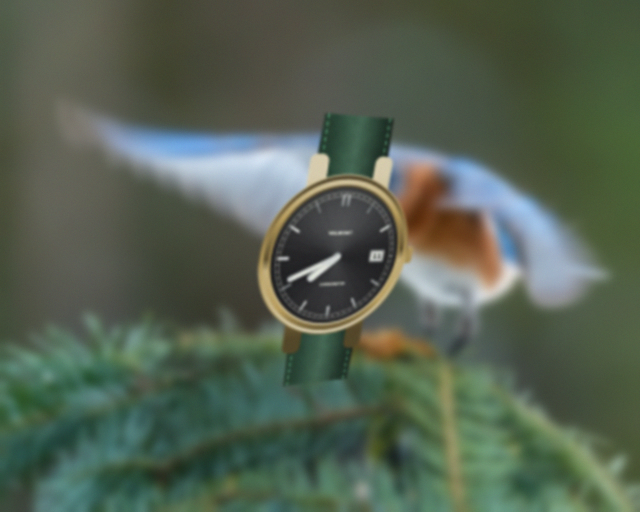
7:41
